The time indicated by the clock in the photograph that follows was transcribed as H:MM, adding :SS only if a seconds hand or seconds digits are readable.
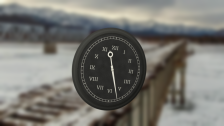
11:27
